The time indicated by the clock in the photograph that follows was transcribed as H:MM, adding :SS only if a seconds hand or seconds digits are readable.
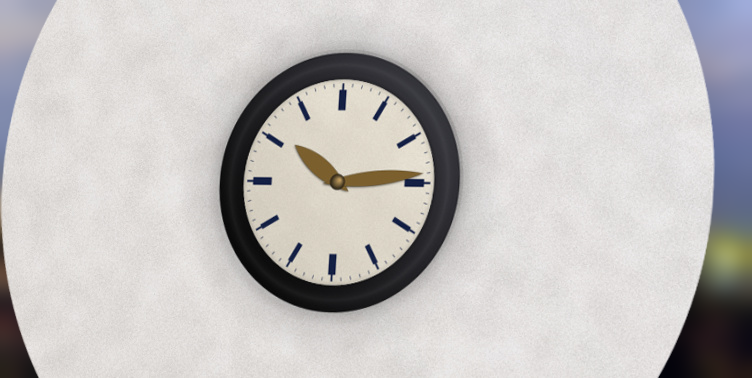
10:14
